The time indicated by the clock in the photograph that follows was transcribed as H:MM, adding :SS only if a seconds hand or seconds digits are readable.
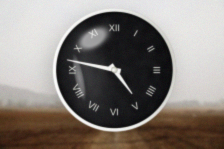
4:47
